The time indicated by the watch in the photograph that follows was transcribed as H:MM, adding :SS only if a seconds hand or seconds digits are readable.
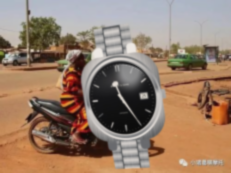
11:25
